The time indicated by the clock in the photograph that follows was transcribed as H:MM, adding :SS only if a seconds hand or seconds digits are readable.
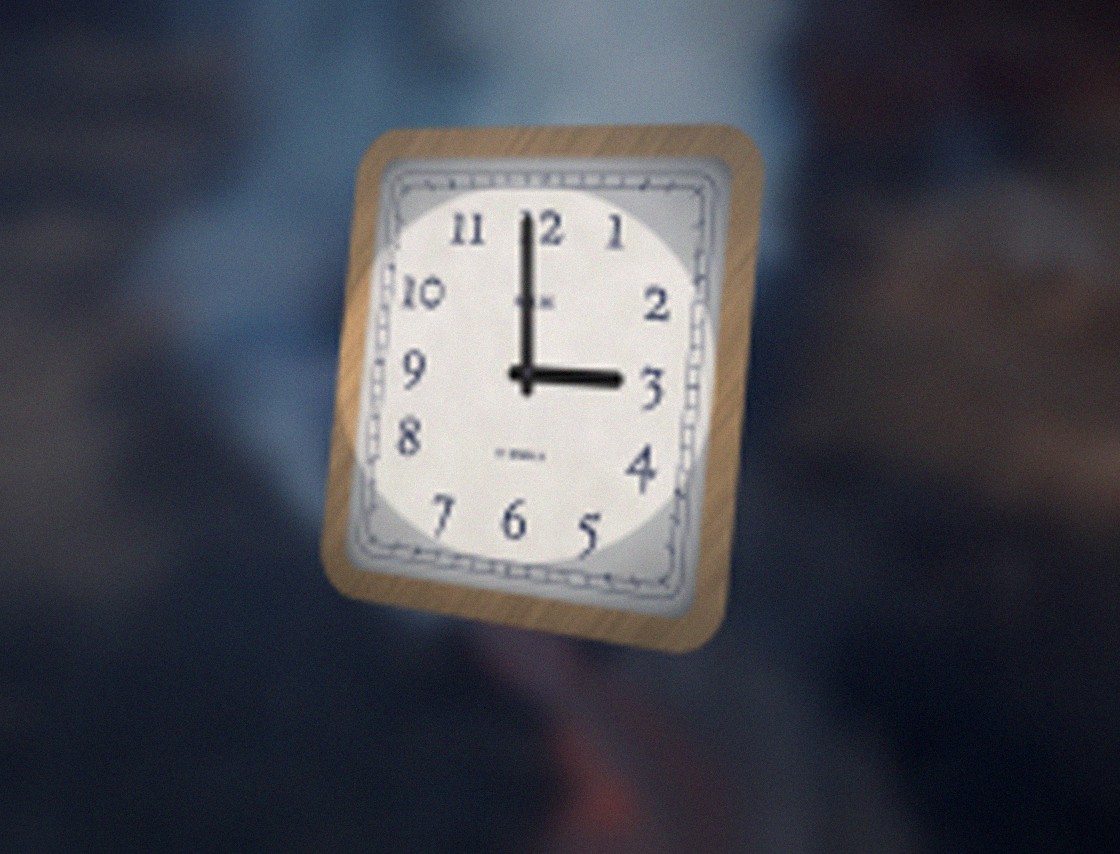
2:59
